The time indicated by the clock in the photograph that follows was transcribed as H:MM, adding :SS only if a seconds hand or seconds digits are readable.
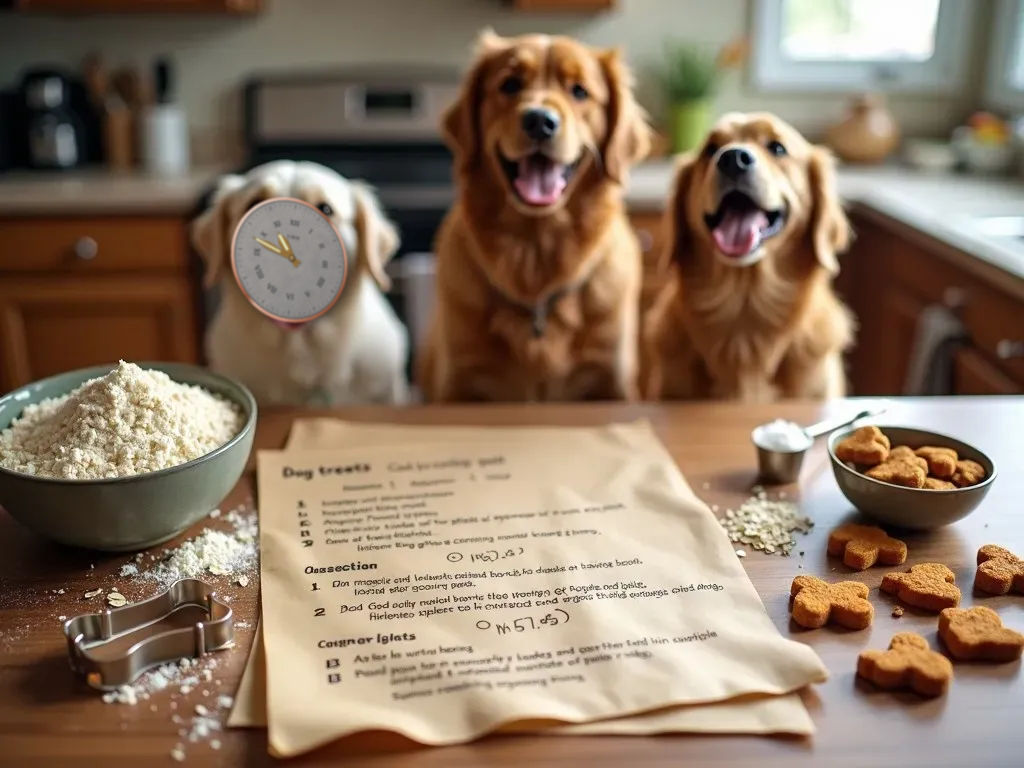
10:48
